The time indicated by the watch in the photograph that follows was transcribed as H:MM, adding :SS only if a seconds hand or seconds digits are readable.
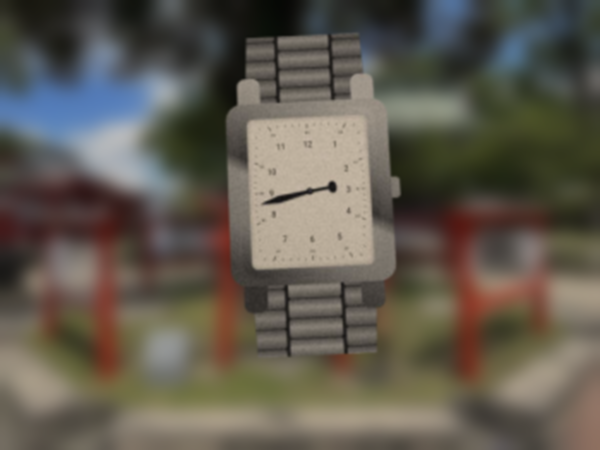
2:43
